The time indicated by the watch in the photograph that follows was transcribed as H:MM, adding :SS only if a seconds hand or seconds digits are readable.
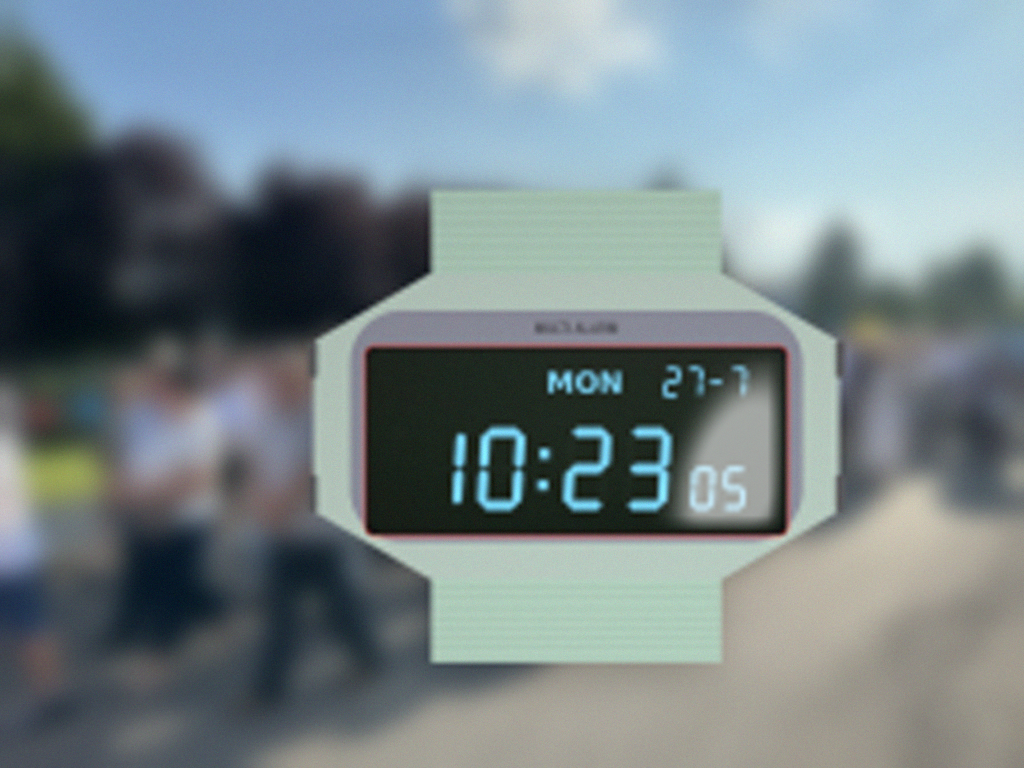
10:23:05
